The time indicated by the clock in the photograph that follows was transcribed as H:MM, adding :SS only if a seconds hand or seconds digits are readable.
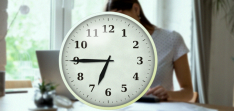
6:45
